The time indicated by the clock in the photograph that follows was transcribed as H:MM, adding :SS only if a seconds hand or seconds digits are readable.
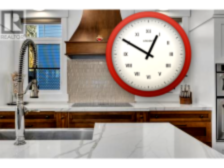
12:50
